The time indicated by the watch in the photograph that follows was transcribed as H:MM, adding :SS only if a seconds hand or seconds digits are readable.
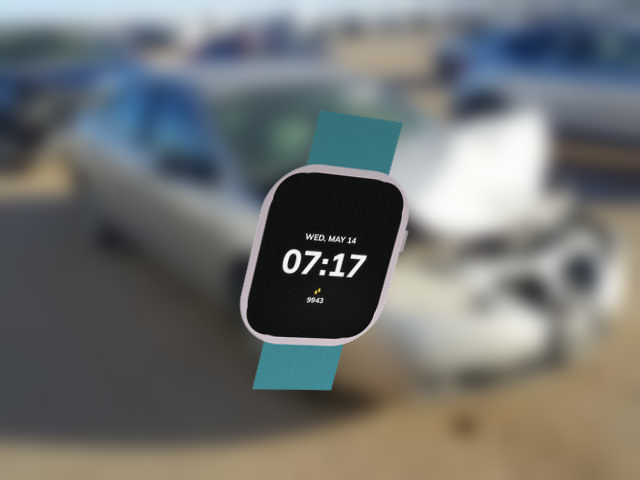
7:17
